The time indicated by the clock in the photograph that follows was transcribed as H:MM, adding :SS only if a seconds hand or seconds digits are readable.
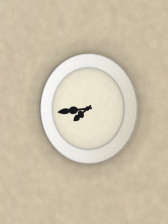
7:44
